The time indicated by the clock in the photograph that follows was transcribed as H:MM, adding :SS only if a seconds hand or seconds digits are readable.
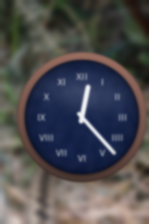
12:23
